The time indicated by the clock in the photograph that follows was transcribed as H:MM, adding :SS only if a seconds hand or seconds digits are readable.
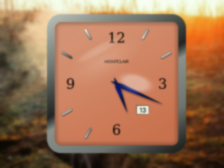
5:19
